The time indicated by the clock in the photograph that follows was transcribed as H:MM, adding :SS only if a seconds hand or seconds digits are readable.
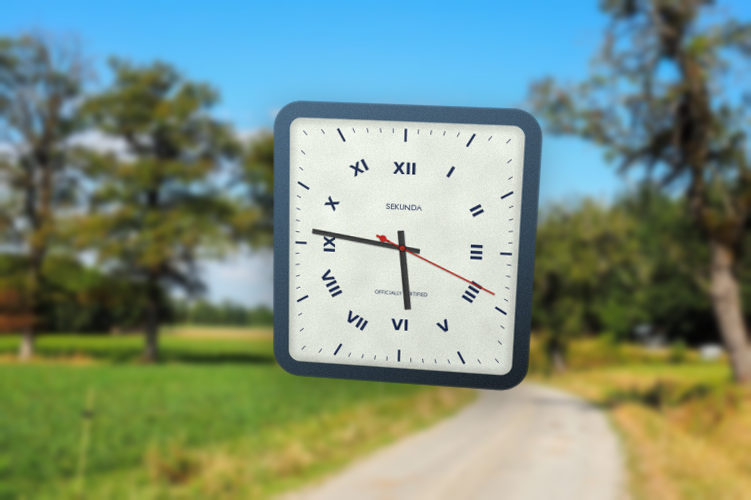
5:46:19
